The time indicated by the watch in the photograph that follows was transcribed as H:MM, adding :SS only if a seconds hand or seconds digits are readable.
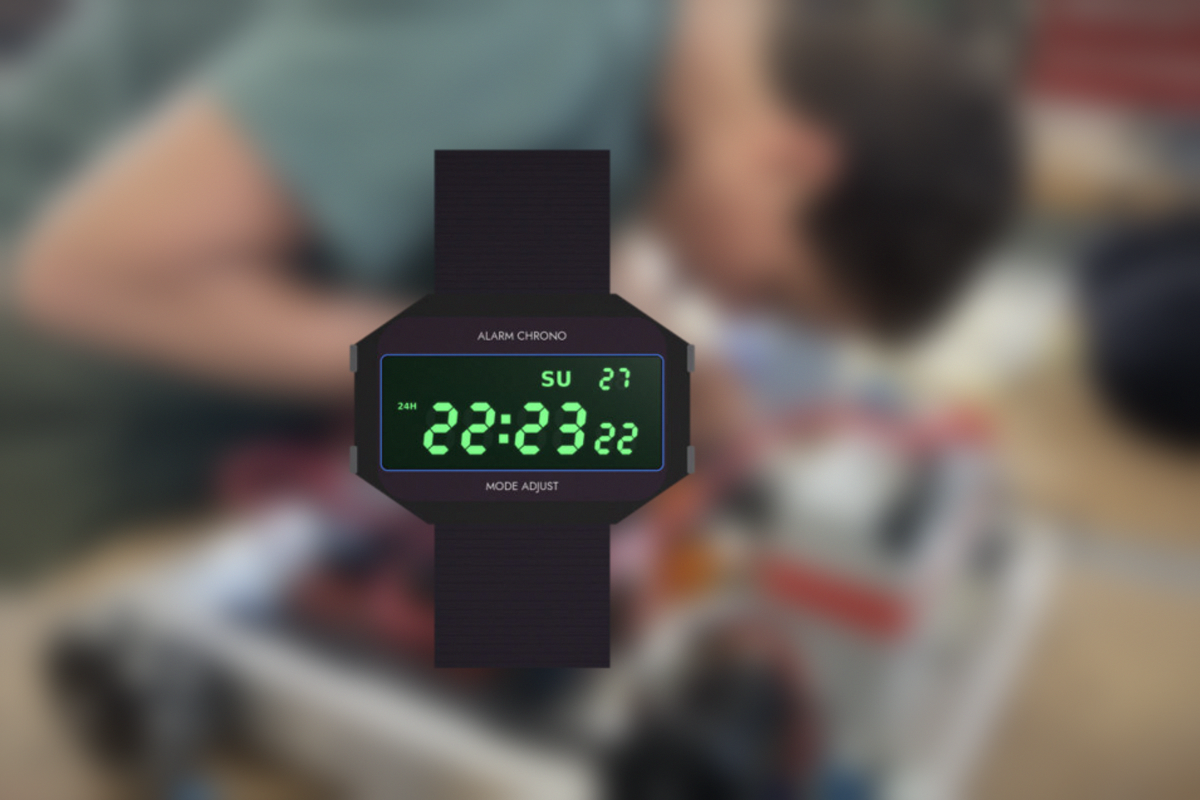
22:23:22
